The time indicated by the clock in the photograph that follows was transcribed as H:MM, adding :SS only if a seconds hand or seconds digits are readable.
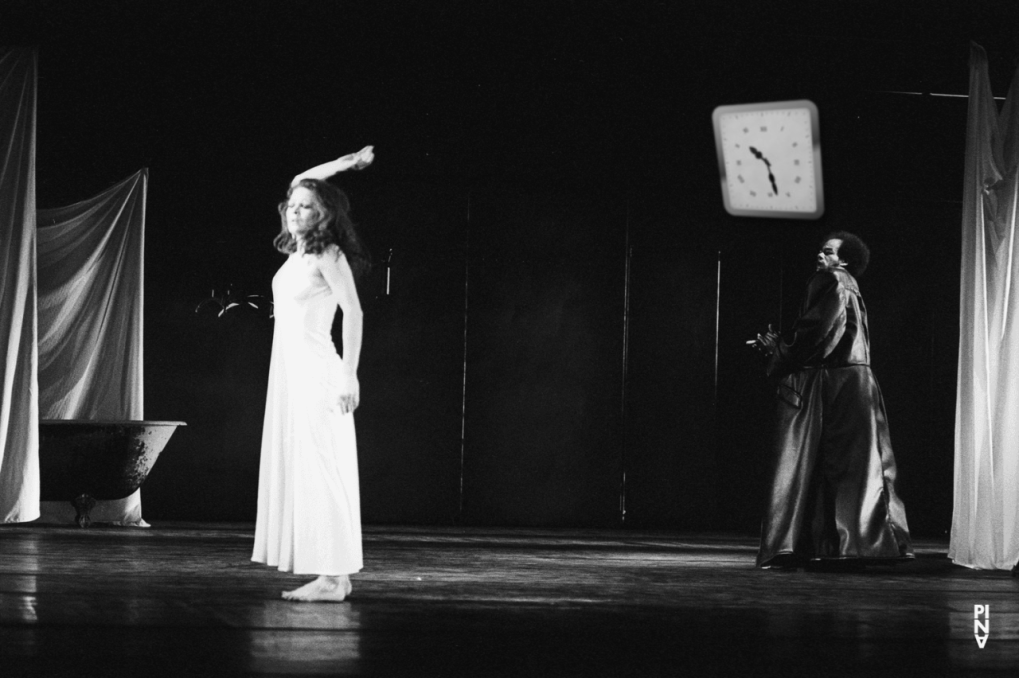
10:28
